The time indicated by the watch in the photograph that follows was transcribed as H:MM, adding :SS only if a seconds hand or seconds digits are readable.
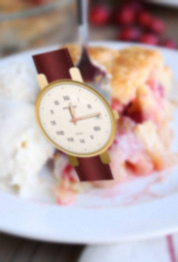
12:14
